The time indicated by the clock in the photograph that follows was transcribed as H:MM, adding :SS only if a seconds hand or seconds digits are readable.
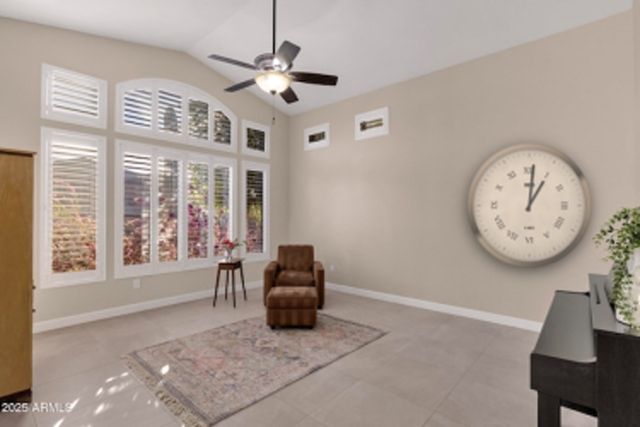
1:01
